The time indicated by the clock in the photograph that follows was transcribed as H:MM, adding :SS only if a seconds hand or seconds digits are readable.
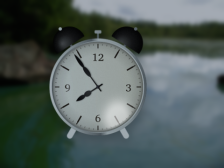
7:54
